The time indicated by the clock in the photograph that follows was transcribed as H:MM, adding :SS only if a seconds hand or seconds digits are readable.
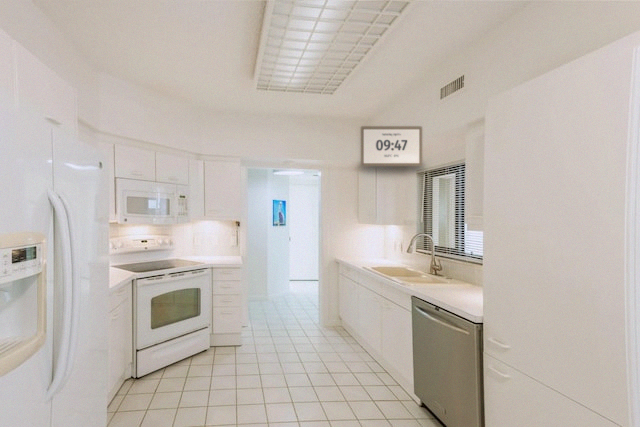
9:47
